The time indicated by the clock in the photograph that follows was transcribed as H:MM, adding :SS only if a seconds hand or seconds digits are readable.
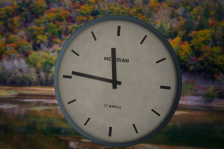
11:46
